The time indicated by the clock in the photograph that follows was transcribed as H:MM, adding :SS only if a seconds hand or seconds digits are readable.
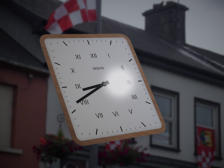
8:41
